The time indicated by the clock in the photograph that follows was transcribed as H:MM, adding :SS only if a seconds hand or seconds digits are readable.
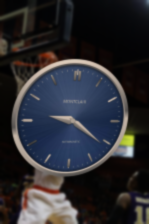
9:21
